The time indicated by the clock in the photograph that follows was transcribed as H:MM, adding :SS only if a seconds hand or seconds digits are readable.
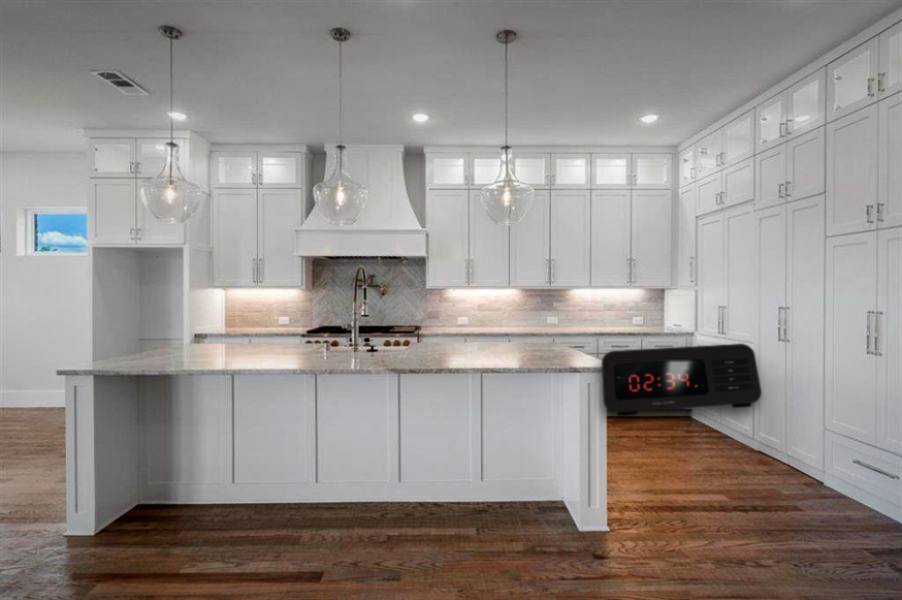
2:34
